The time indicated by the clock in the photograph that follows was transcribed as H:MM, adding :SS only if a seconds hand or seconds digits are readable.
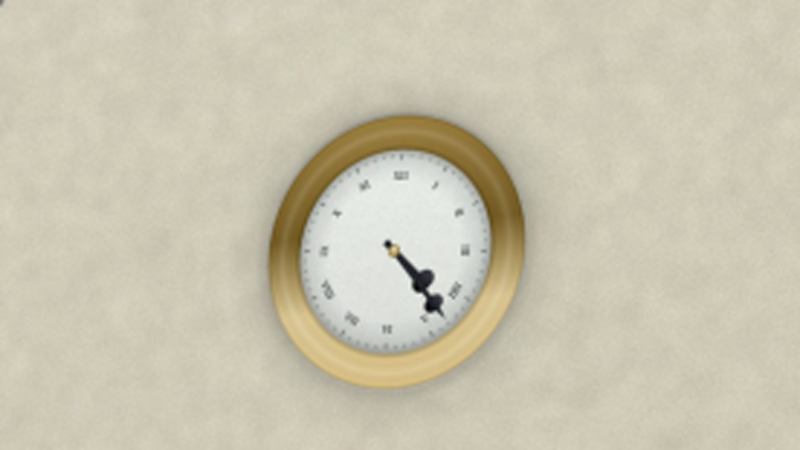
4:23
